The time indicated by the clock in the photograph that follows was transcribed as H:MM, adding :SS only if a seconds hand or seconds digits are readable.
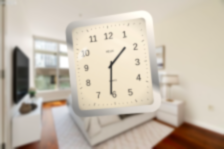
1:31
